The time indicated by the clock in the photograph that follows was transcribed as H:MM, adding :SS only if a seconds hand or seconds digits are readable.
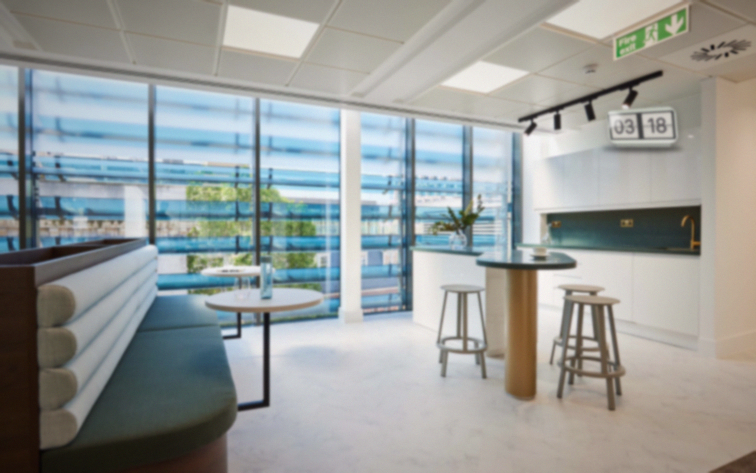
3:18
